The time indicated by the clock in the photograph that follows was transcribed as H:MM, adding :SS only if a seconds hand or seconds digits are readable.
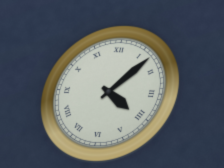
4:07
